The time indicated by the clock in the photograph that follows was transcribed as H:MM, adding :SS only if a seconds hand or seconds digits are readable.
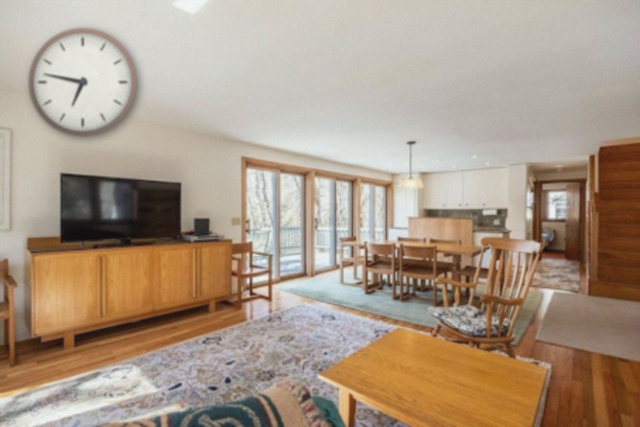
6:47
